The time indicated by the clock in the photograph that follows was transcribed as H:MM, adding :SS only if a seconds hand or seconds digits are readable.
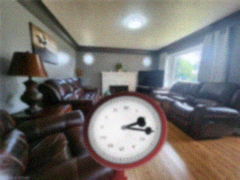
2:16
